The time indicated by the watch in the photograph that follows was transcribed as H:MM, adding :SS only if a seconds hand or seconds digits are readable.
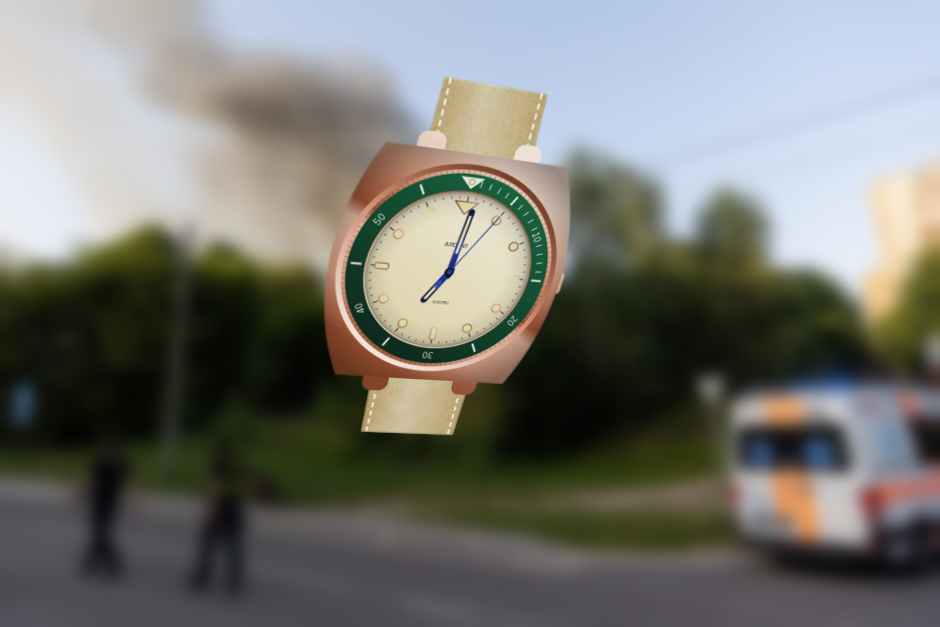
7:01:05
